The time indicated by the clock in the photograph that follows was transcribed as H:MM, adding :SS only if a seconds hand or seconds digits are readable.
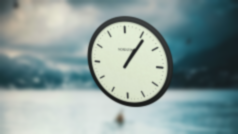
1:06
